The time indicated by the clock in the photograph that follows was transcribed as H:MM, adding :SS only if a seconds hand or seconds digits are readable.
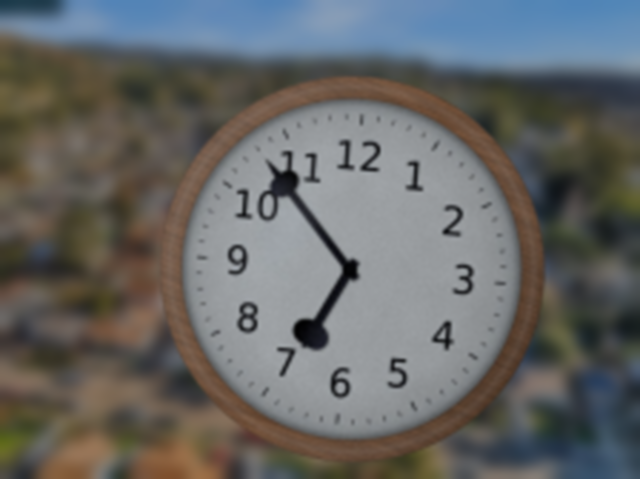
6:53
